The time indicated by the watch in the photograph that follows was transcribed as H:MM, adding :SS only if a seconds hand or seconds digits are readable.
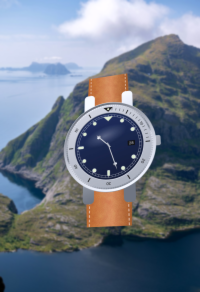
10:27
